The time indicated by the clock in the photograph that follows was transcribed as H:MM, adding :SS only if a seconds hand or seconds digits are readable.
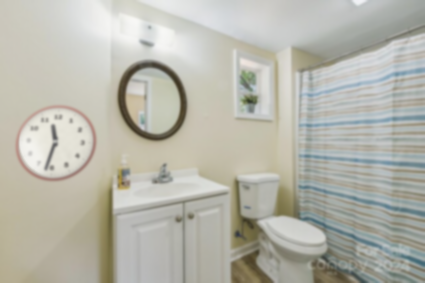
11:32
